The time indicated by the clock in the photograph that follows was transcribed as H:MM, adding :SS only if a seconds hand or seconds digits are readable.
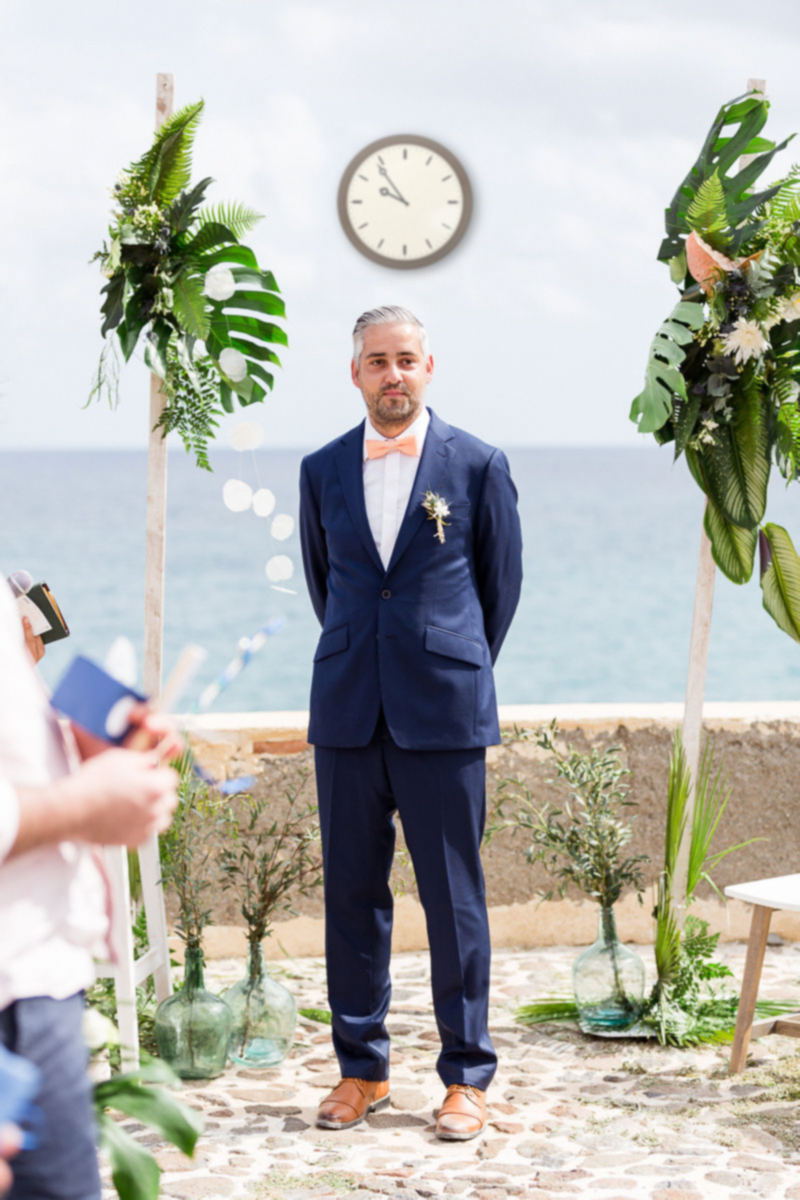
9:54
